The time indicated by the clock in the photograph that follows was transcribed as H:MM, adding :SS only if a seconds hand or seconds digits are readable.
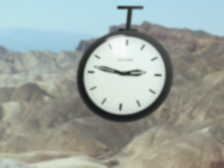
2:47
